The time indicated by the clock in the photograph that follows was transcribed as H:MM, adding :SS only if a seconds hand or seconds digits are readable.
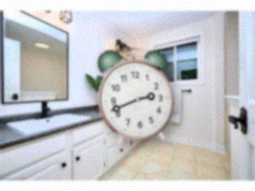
2:42
